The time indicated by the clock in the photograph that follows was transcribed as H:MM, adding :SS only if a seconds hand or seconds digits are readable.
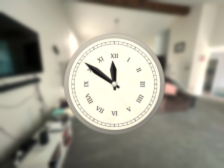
11:51
